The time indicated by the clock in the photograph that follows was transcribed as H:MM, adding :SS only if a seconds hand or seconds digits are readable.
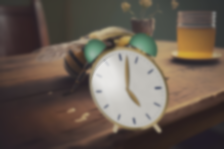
5:02
